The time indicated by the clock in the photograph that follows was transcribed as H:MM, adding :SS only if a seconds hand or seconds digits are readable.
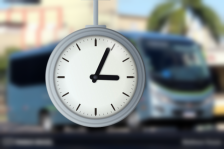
3:04
